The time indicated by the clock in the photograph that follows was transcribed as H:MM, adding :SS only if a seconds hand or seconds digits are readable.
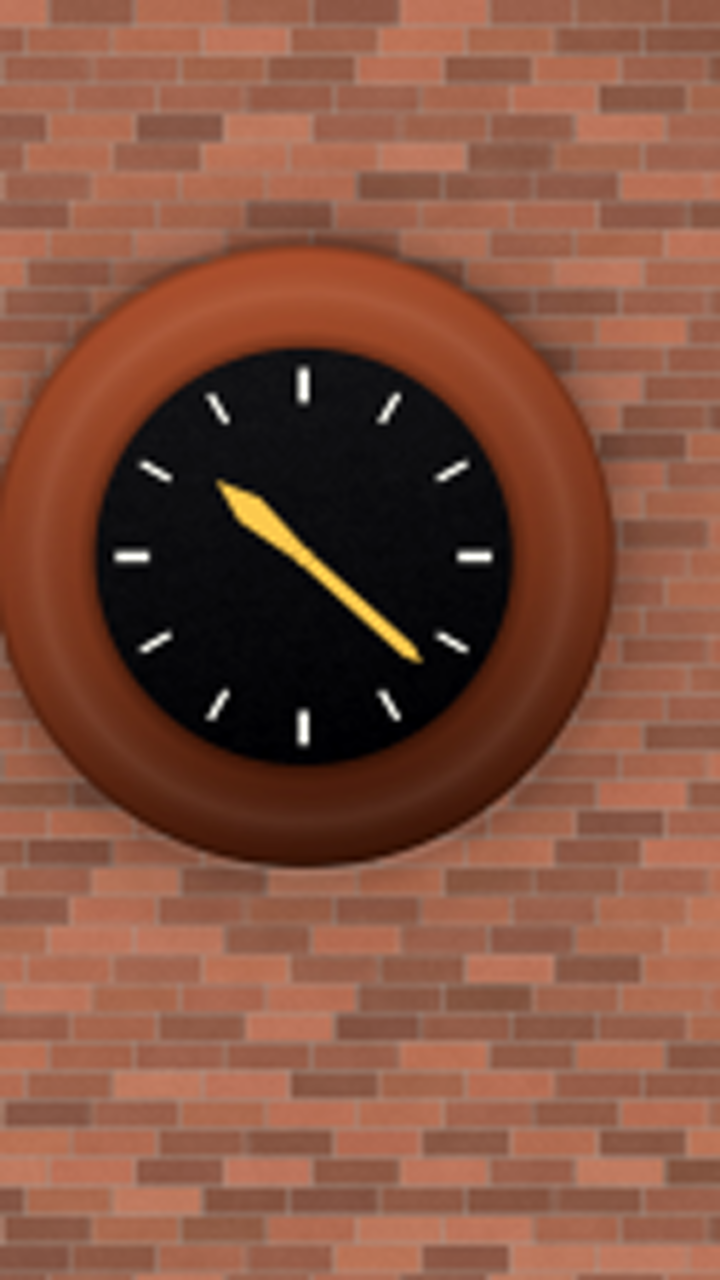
10:22
